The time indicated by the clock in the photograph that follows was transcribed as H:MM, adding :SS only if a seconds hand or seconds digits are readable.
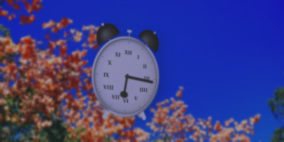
6:16
